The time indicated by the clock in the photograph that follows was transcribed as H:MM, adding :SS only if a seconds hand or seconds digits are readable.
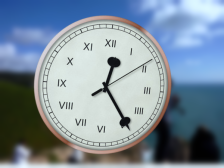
12:24:09
